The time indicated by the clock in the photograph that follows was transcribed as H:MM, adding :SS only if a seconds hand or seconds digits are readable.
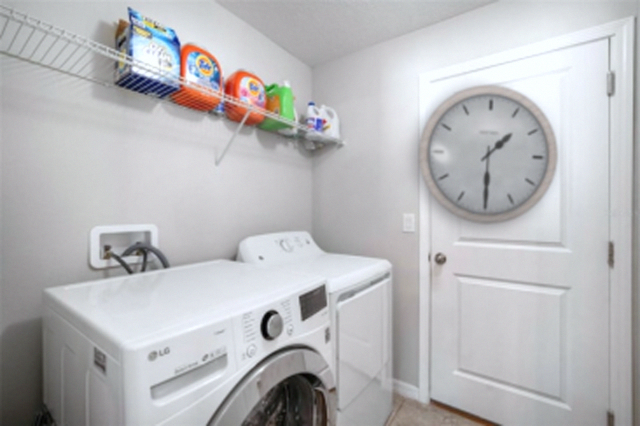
1:30
